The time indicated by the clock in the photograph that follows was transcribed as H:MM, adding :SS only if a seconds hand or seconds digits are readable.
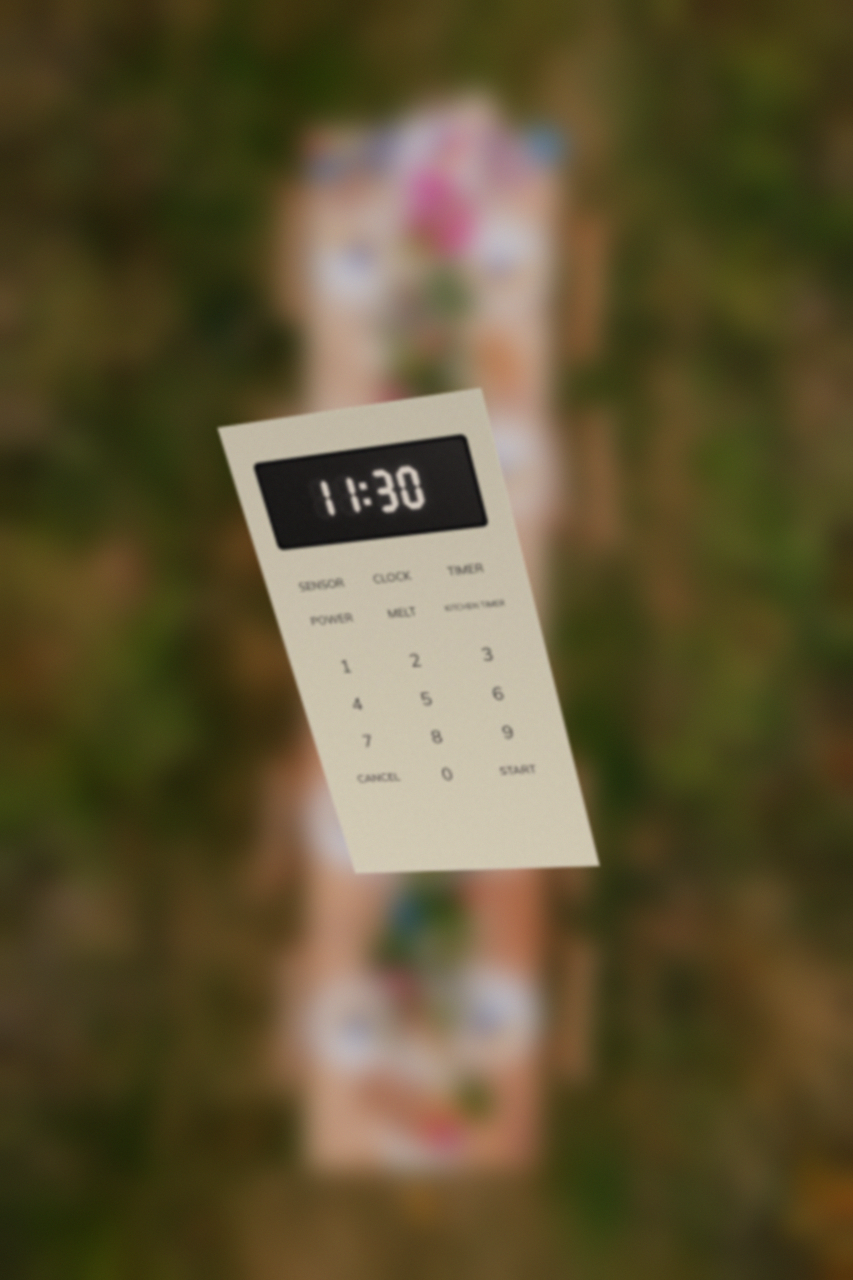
11:30
